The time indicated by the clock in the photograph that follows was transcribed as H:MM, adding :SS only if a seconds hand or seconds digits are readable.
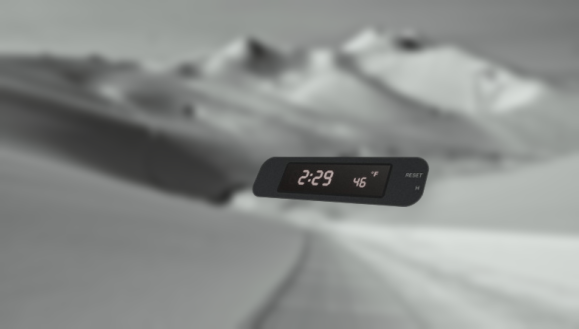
2:29
